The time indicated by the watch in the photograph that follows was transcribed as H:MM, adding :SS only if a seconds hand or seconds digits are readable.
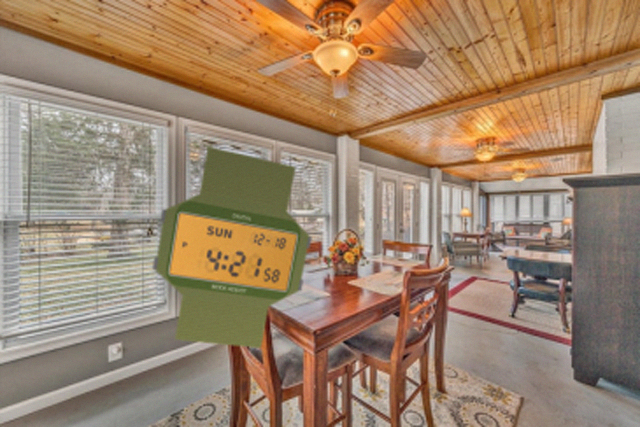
4:21:58
